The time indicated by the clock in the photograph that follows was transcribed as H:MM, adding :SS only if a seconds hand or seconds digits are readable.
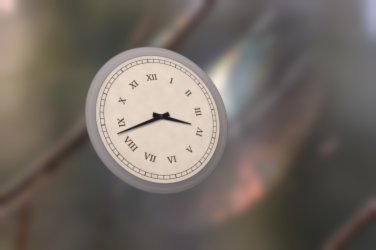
3:43
